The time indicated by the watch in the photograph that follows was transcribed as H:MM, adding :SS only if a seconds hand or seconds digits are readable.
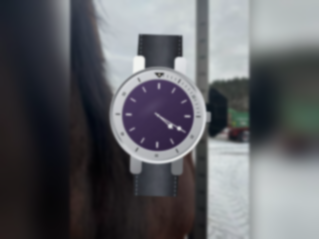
4:20
